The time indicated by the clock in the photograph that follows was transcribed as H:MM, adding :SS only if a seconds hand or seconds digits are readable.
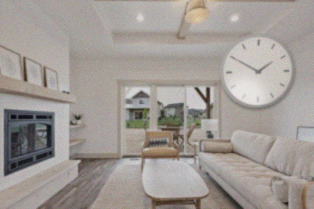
1:50
